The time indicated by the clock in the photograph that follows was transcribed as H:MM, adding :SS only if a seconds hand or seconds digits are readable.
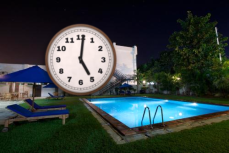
5:01
